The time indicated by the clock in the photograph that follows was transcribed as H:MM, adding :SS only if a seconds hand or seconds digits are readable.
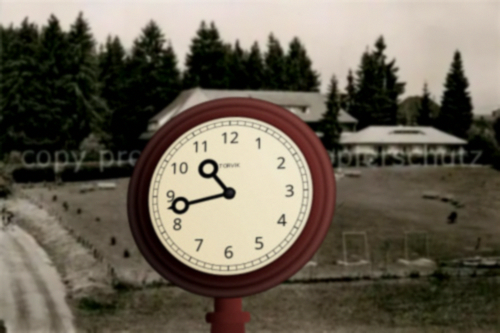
10:43
